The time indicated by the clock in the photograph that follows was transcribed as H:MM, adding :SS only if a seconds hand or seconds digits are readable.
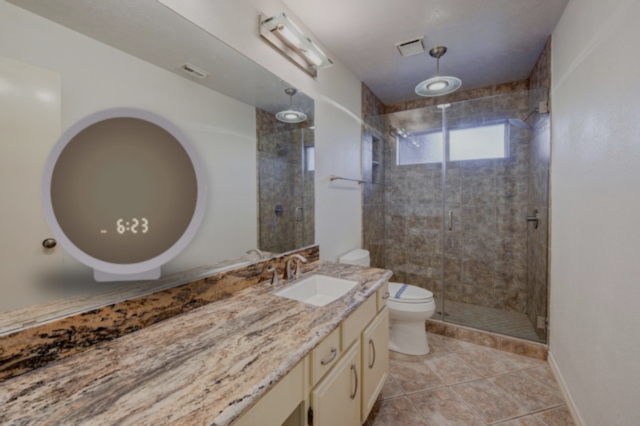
6:23
